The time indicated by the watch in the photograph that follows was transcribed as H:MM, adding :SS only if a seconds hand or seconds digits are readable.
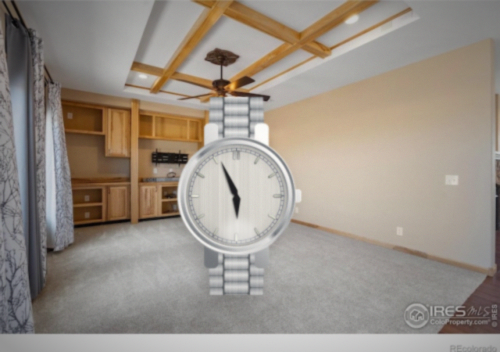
5:56
